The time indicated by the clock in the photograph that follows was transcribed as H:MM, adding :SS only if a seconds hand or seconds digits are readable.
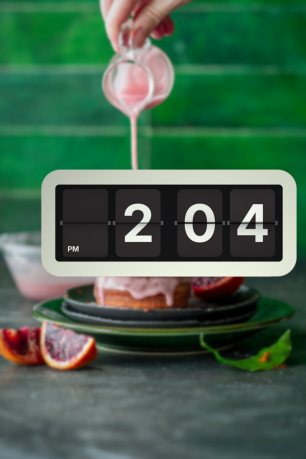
2:04
